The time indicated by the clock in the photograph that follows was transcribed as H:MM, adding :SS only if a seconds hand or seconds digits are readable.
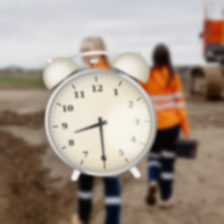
8:30
